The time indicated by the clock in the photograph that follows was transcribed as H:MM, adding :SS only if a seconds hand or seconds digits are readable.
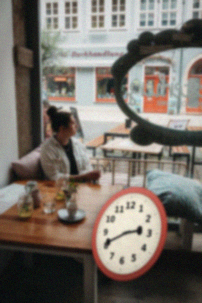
2:41
